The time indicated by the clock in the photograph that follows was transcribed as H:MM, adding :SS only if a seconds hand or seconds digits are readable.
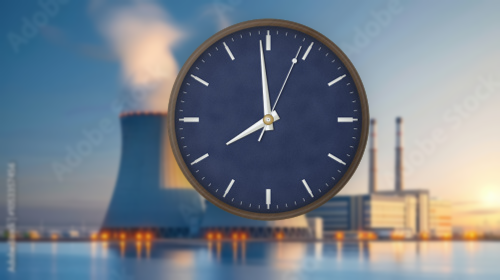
7:59:04
